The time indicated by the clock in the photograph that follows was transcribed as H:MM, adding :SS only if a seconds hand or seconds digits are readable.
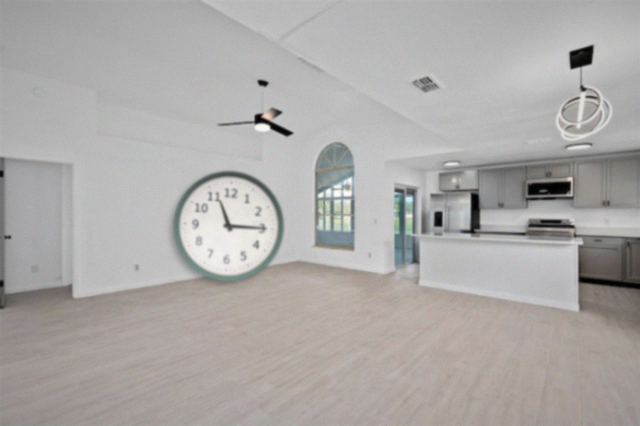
11:15
